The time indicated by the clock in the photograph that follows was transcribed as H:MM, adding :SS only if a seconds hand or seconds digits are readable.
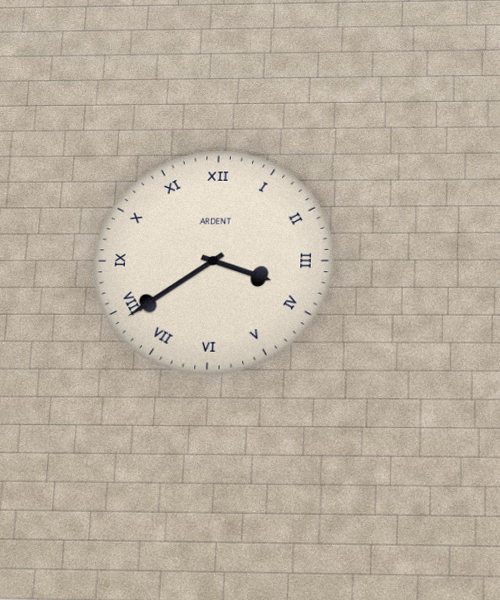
3:39
